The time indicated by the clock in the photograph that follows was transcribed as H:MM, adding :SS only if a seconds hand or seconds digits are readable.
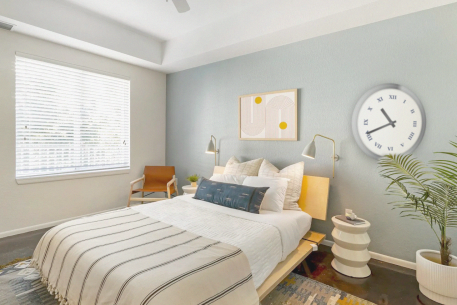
10:41
